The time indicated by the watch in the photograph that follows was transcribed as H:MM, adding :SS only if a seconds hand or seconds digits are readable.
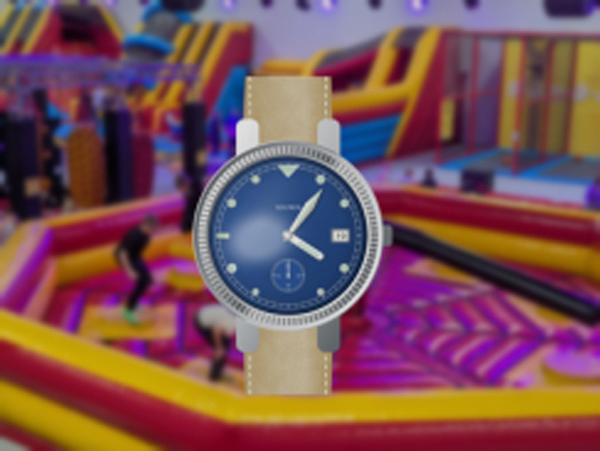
4:06
